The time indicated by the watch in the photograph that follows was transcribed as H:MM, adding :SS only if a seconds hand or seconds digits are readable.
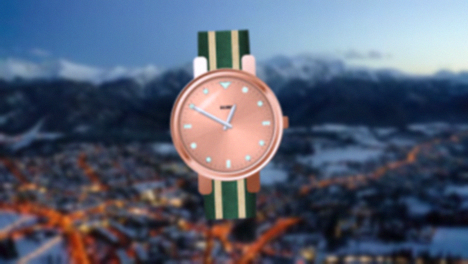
12:50
